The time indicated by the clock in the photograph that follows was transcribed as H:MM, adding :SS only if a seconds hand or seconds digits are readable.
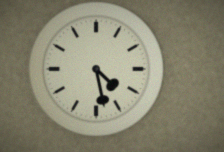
4:28
